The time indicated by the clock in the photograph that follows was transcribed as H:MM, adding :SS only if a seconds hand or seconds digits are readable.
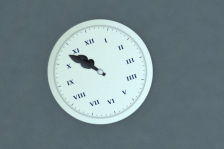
10:53
